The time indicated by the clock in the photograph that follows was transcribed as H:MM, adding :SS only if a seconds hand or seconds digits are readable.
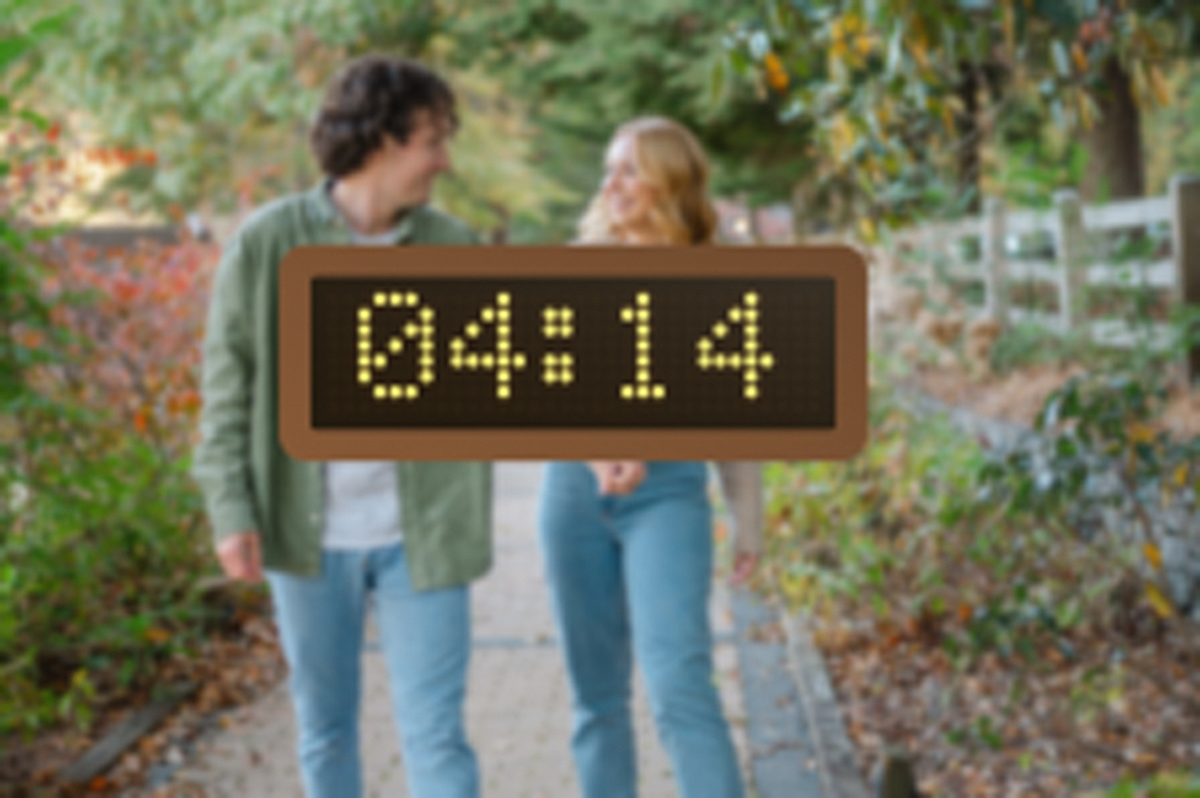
4:14
